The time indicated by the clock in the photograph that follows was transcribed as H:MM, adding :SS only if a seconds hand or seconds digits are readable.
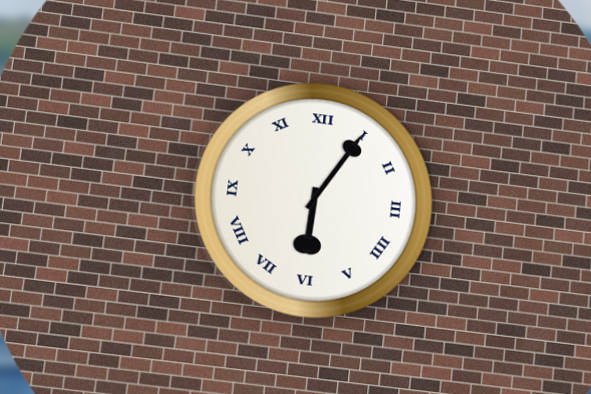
6:05
